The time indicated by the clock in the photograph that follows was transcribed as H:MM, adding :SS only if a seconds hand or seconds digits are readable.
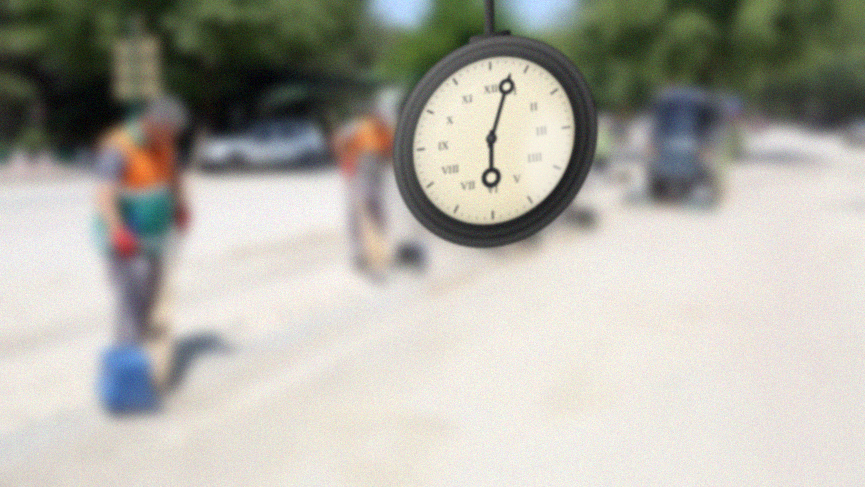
6:03
